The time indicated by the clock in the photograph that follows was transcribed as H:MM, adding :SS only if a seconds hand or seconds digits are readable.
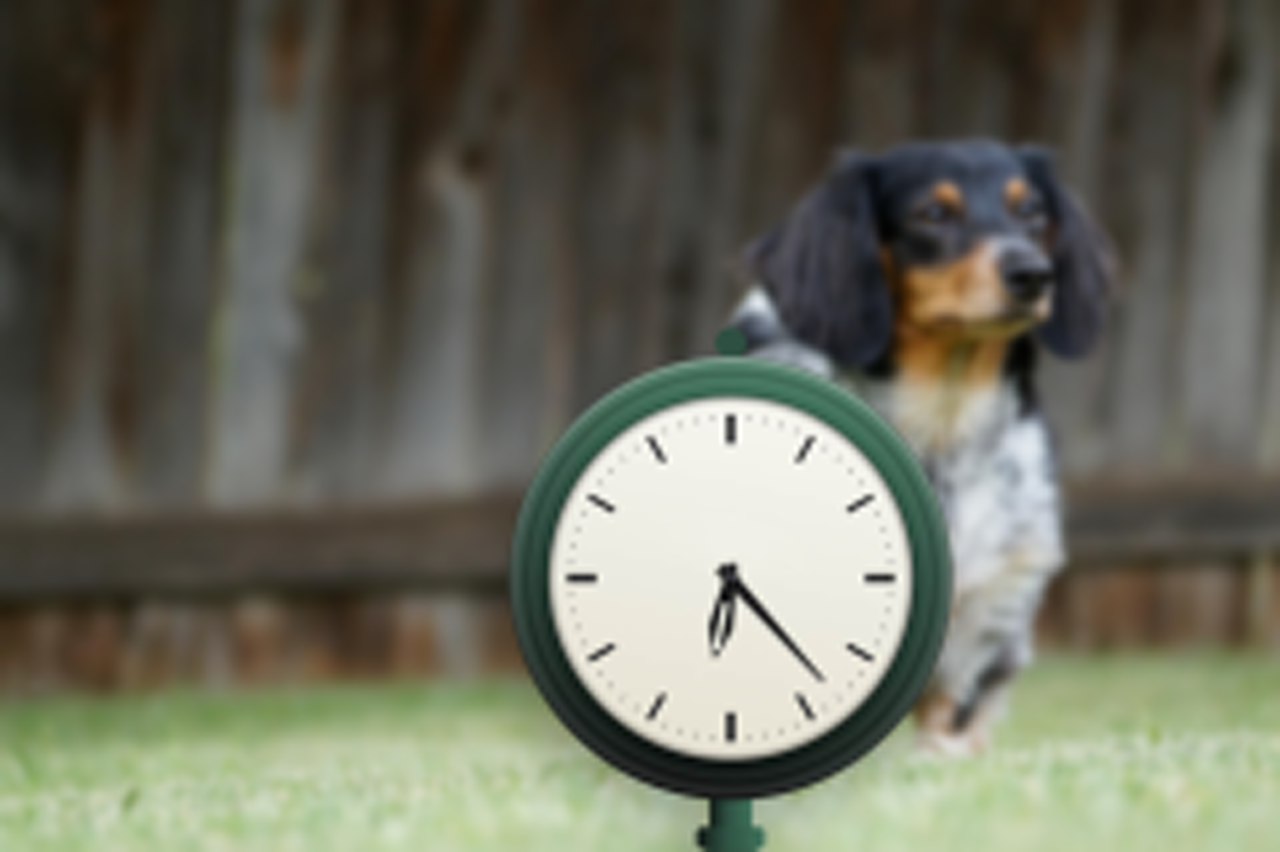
6:23
